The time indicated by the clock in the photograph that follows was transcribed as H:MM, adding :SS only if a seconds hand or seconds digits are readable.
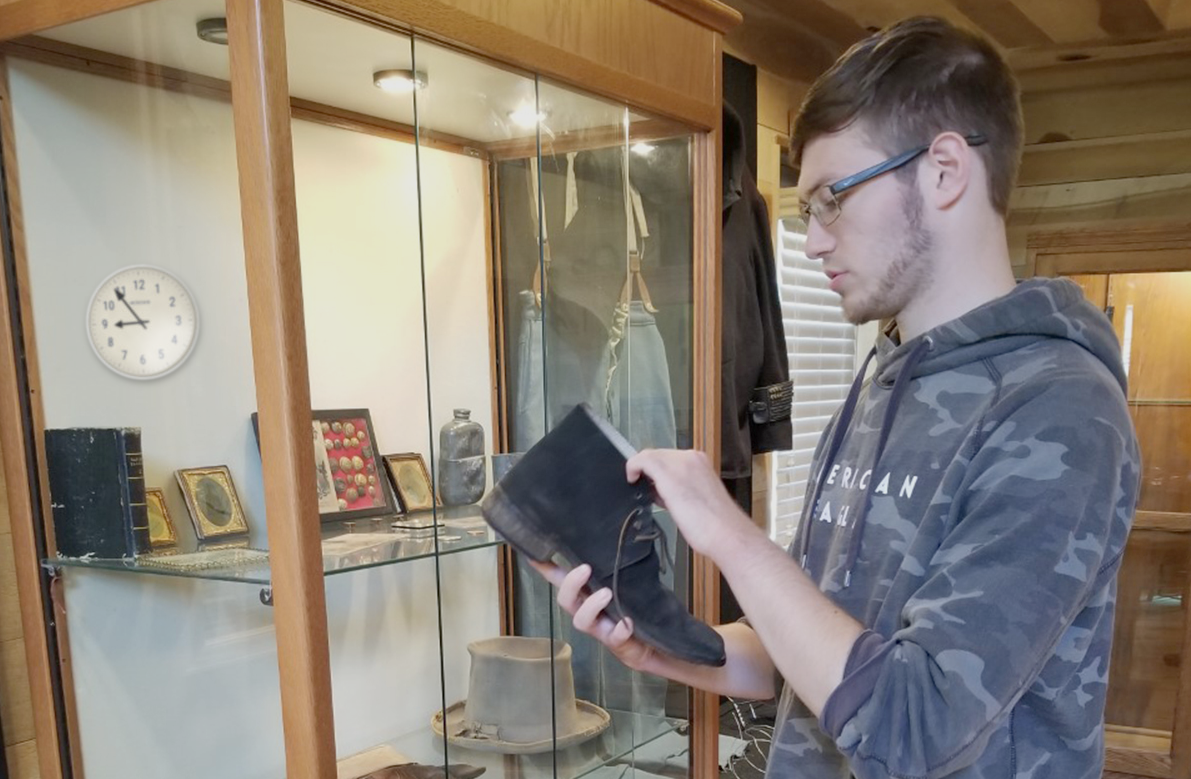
8:54
